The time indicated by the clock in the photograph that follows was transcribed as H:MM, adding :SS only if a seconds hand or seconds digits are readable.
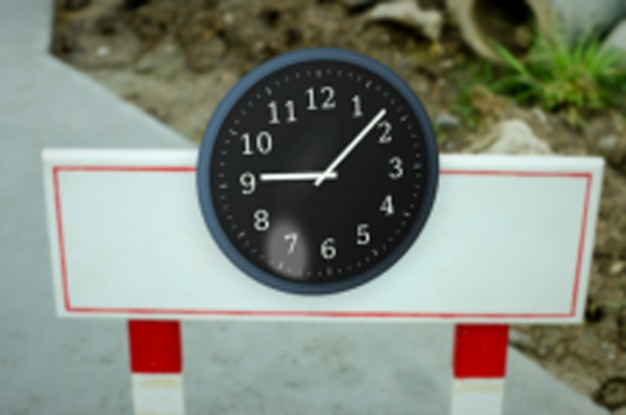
9:08
